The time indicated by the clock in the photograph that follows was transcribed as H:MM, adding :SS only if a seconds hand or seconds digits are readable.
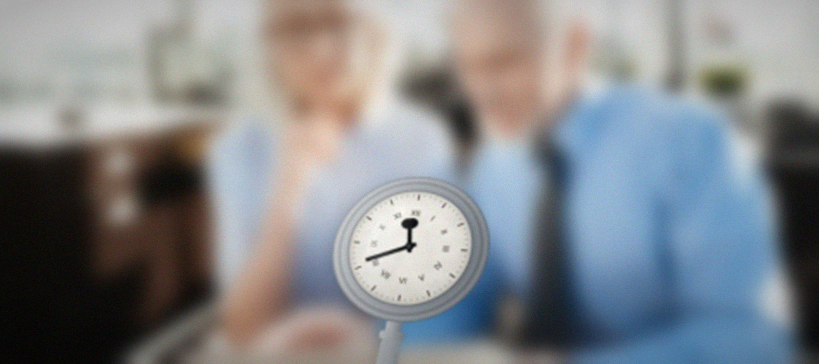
11:41
